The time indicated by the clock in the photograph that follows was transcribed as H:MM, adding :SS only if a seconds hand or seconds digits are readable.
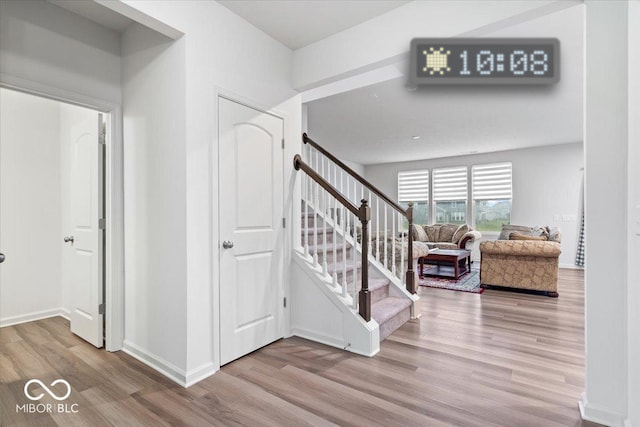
10:08
